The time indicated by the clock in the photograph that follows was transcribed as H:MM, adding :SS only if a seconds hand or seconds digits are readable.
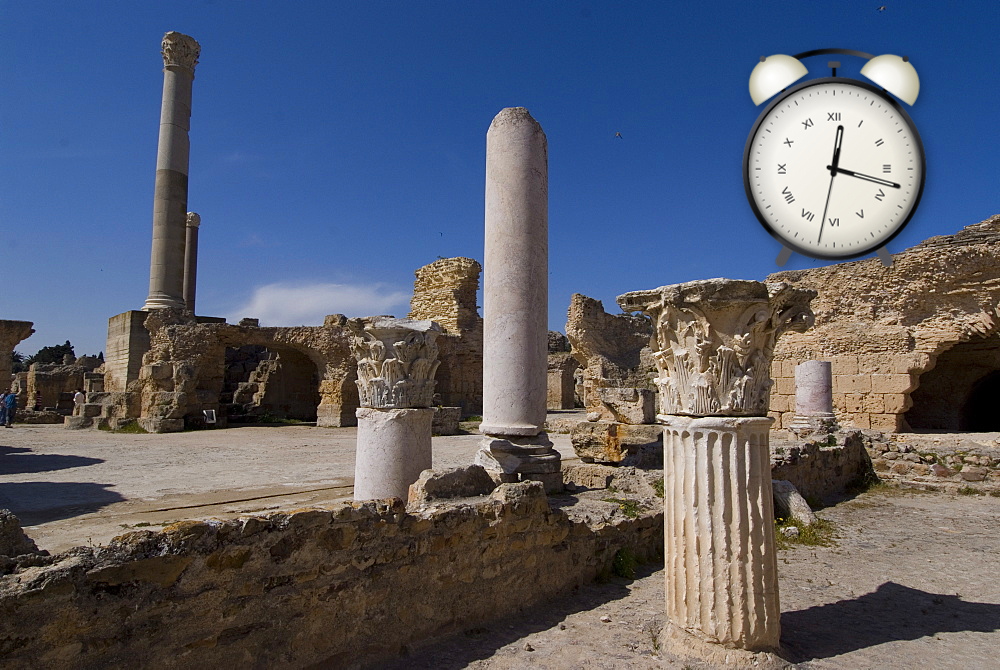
12:17:32
